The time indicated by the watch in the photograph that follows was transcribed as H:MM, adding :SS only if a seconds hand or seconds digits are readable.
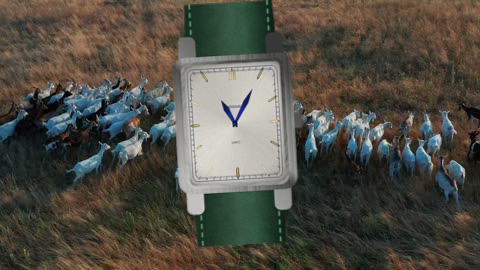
11:05
